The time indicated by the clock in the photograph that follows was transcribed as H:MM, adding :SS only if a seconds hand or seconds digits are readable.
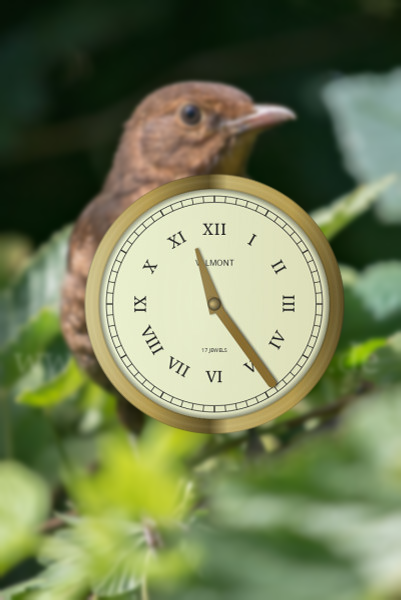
11:24
